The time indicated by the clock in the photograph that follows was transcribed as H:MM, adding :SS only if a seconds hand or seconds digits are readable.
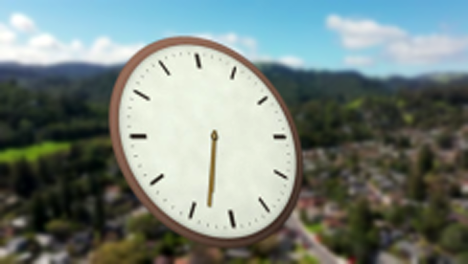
6:33
